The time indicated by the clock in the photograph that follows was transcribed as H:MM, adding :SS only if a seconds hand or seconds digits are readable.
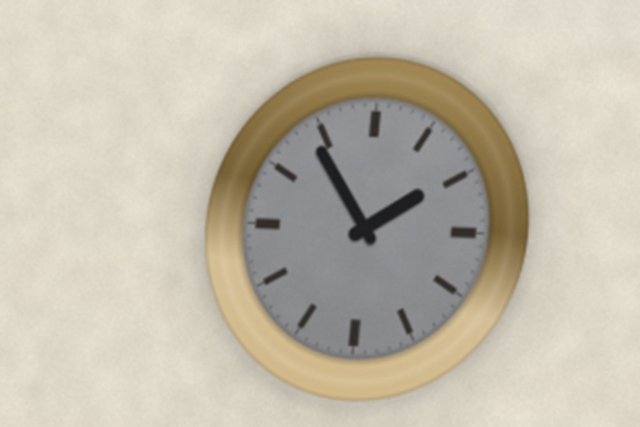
1:54
